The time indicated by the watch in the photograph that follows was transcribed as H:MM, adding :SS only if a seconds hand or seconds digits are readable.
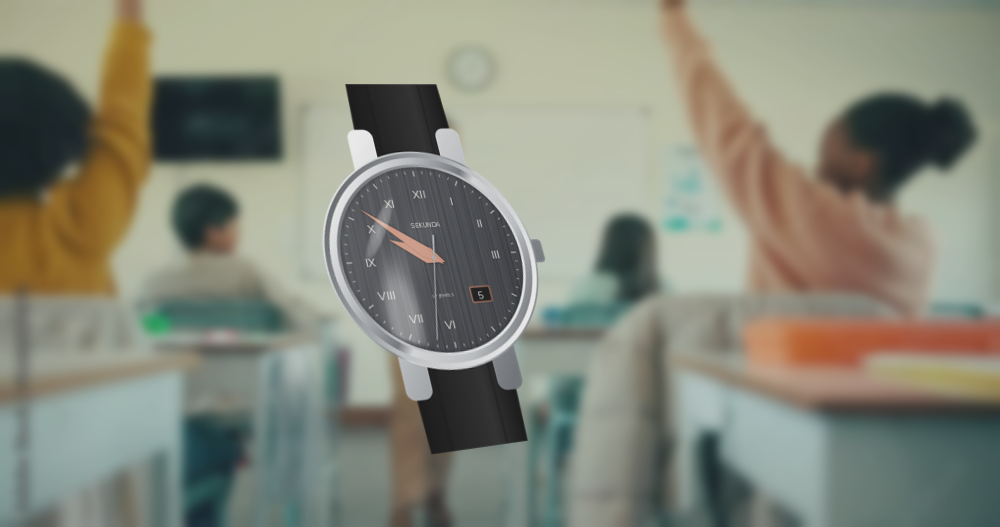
9:51:32
